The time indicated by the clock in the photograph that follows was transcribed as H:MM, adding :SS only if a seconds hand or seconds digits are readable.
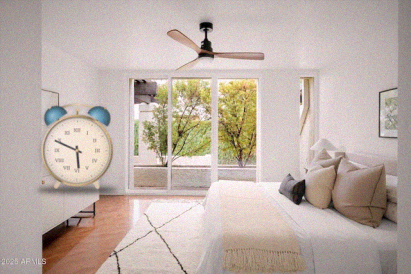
5:49
